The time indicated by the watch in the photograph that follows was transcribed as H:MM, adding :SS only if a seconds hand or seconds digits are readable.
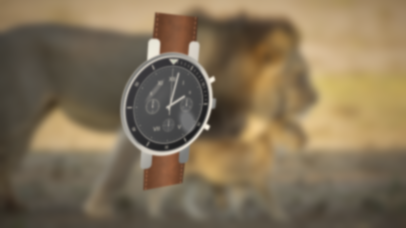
2:02
